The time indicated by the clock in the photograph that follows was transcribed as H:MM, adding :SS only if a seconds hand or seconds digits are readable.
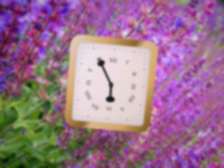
5:55
